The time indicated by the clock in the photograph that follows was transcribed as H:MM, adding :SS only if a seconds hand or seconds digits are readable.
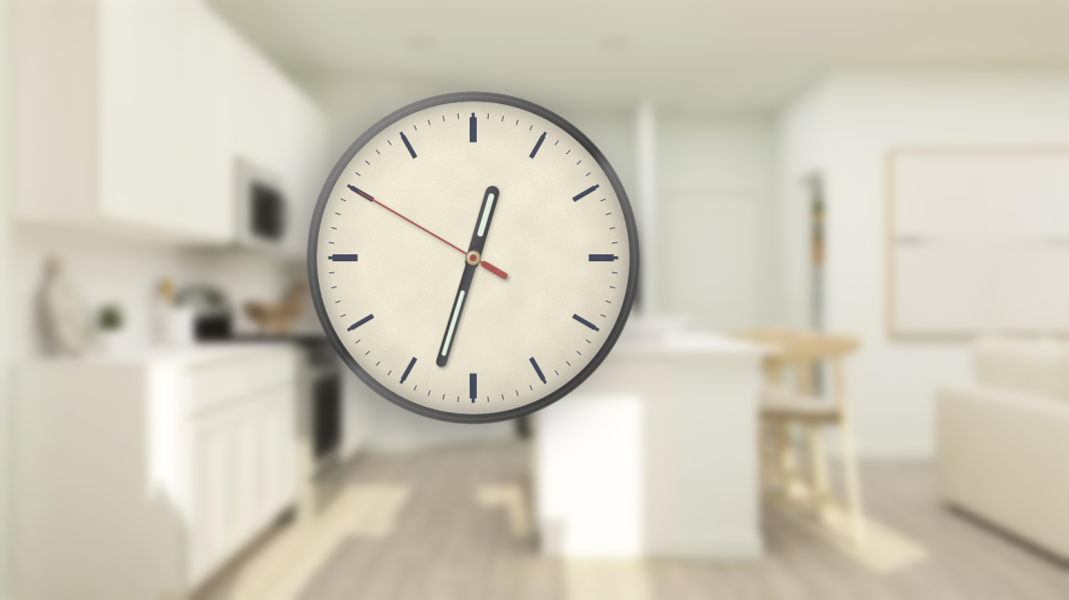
12:32:50
